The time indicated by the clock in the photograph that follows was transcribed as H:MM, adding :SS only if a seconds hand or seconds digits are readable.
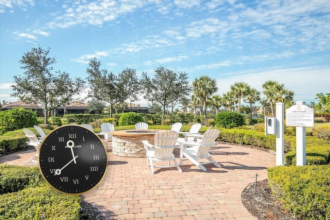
11:39
